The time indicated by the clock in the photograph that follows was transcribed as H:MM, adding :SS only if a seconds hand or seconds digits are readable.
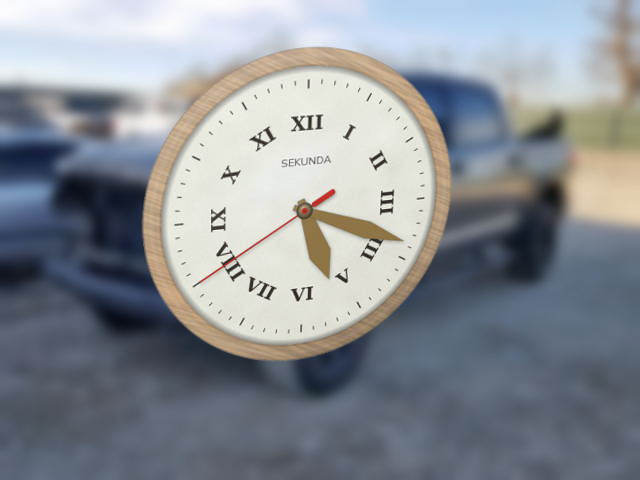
5:18:40
